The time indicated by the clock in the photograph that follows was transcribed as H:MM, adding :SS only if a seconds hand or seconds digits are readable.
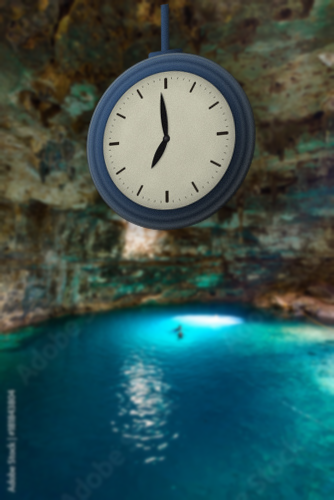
6:59
